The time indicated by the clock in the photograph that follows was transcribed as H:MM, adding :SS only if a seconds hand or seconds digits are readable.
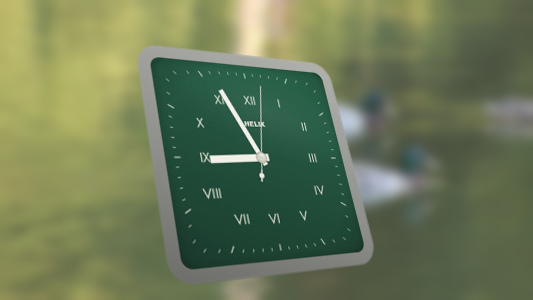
8:56:02
